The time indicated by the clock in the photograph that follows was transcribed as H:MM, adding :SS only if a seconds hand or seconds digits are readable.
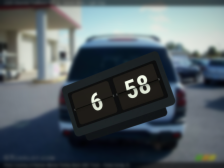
6:58
